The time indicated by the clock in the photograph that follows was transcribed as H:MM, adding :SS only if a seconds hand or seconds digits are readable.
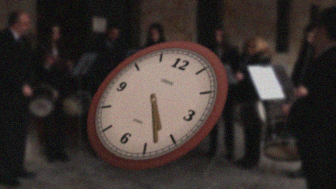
4:23
